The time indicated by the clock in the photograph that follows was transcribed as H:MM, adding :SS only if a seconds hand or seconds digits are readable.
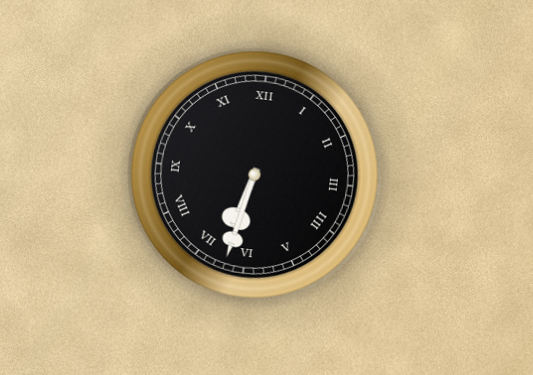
6:32
